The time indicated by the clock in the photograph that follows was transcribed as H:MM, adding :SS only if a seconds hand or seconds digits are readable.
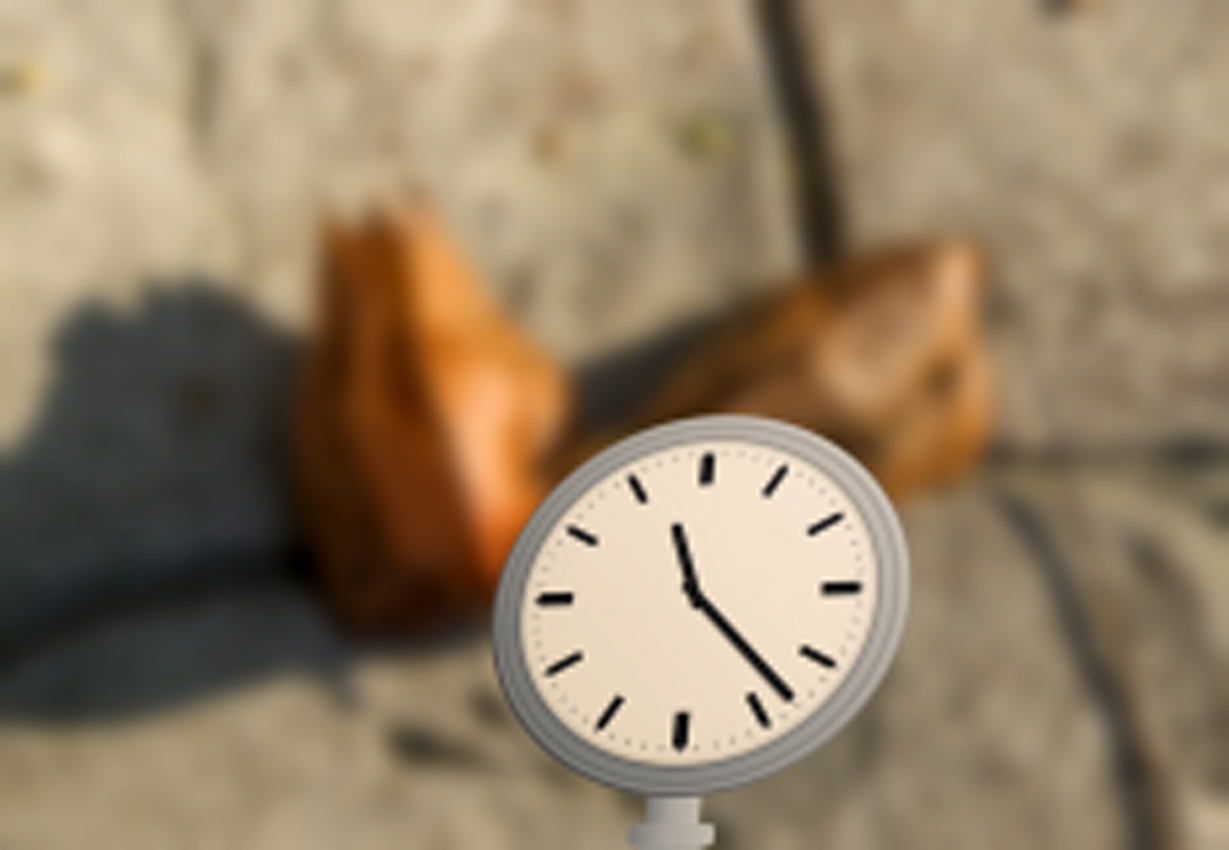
11:23
